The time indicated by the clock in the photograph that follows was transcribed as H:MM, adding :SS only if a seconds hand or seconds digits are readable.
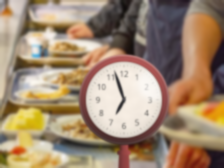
6:57
